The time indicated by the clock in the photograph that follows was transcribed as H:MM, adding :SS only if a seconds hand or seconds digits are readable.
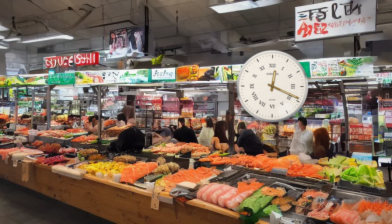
12:19
